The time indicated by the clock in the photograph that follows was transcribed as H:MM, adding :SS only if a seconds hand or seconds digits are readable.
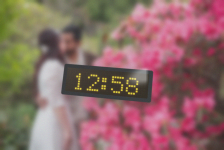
12:58
